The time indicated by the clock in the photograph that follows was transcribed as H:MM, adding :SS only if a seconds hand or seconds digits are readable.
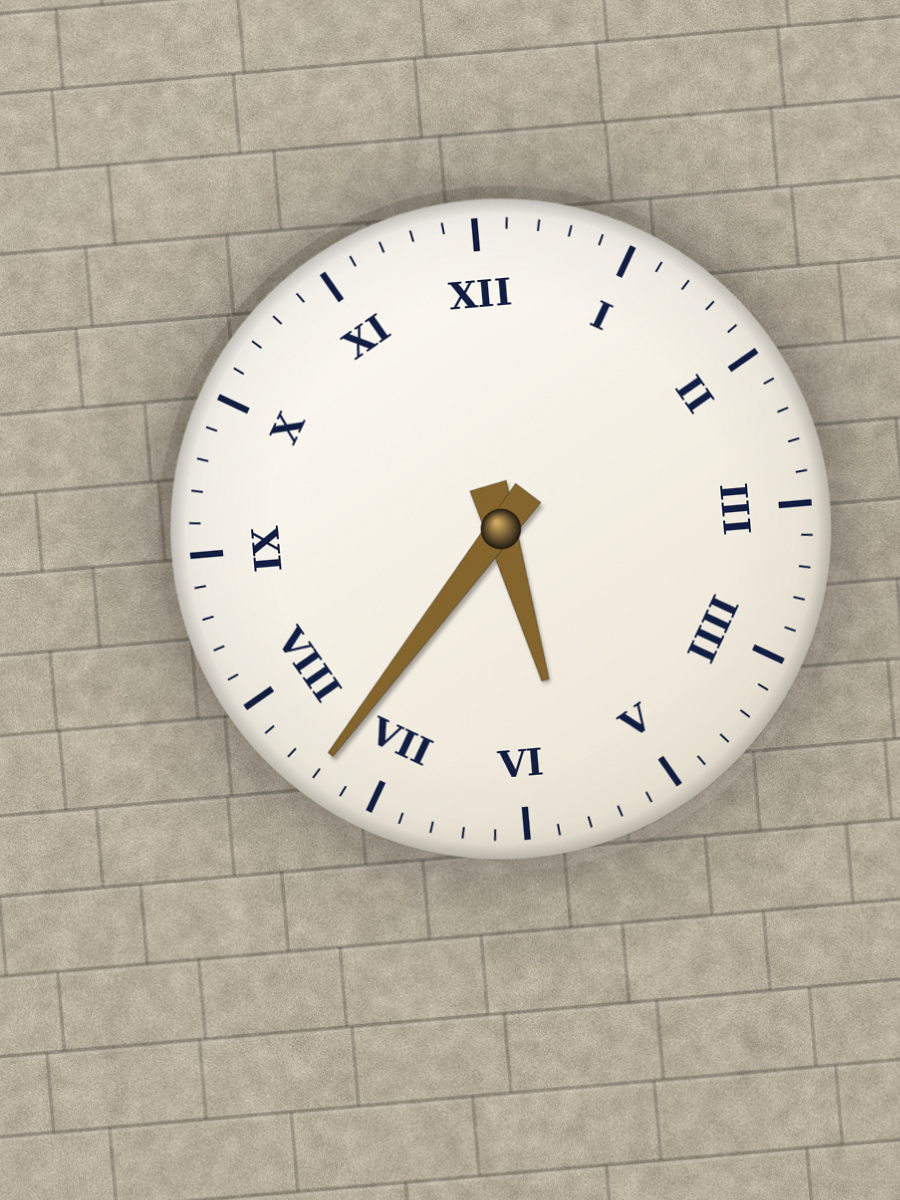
5:37
